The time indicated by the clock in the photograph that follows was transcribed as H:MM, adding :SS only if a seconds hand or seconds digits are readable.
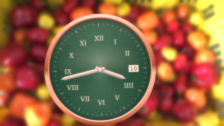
3:43
